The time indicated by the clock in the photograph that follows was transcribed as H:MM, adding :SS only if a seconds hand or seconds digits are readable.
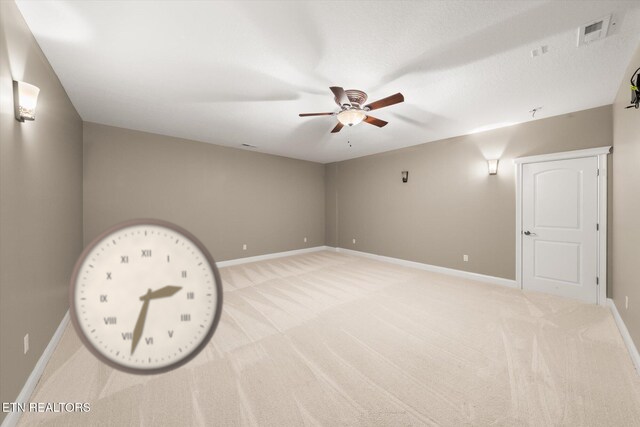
2:33
